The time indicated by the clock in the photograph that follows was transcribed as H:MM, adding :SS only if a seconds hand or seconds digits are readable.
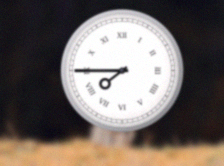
7:45
